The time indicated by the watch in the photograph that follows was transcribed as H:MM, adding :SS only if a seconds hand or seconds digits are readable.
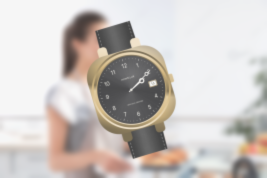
2:10
